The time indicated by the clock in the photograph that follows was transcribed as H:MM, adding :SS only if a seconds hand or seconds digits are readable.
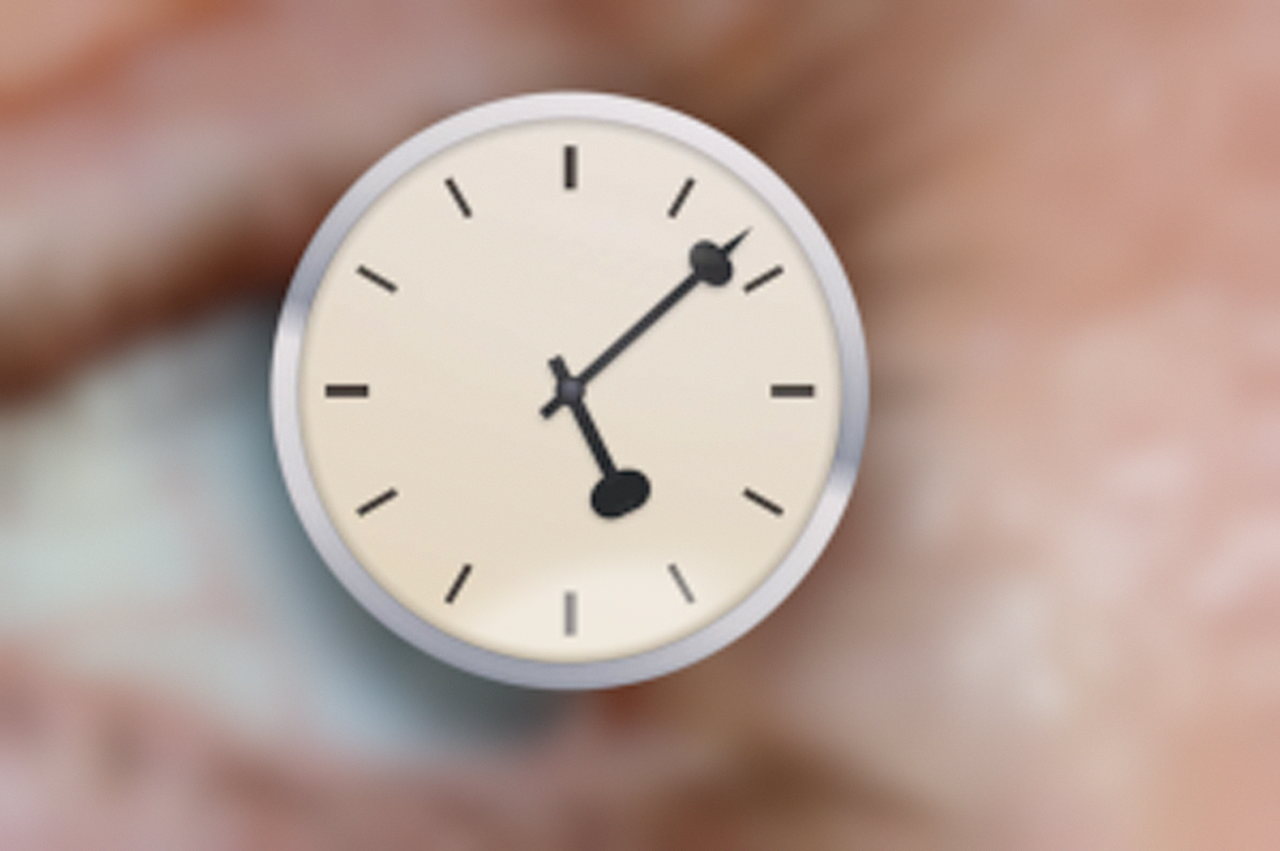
5:08
